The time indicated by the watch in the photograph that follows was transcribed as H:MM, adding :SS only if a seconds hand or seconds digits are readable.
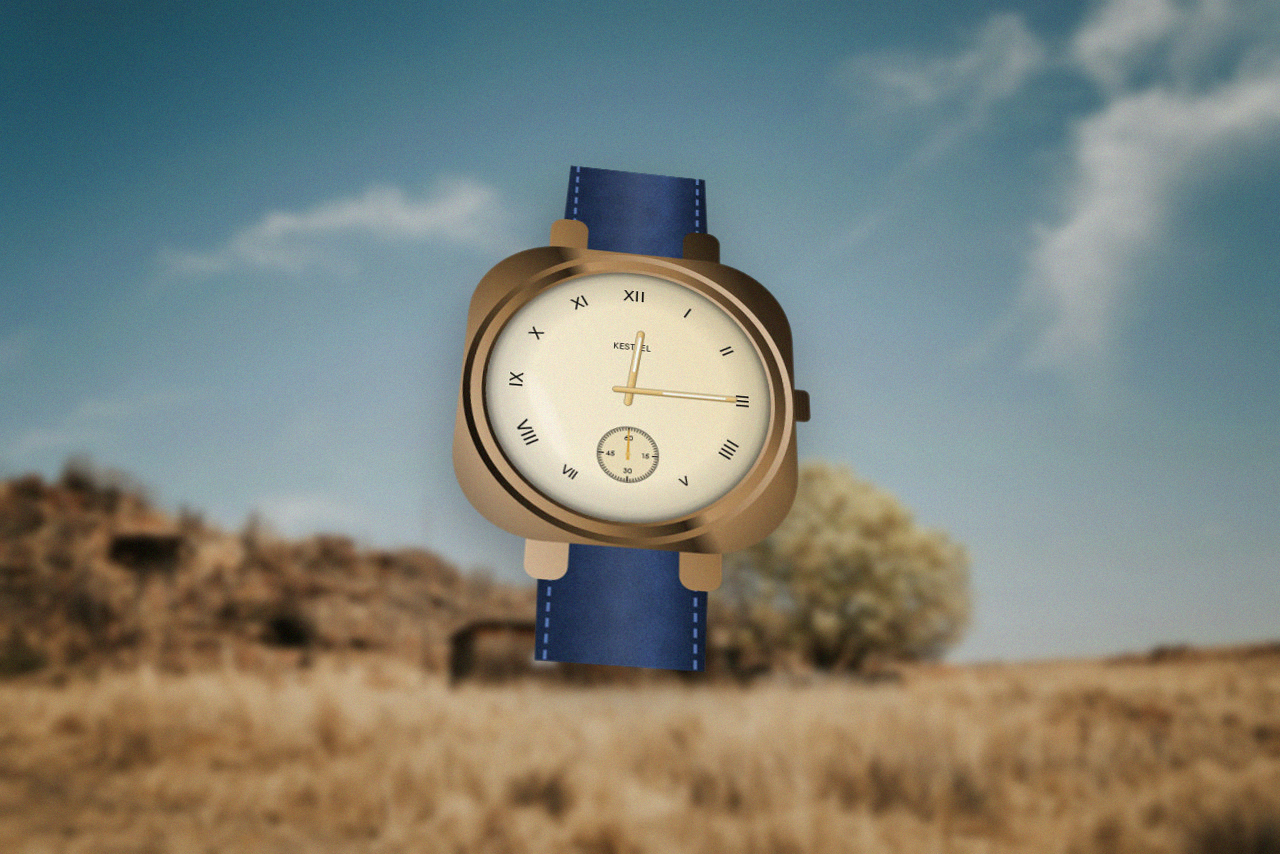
12:15
